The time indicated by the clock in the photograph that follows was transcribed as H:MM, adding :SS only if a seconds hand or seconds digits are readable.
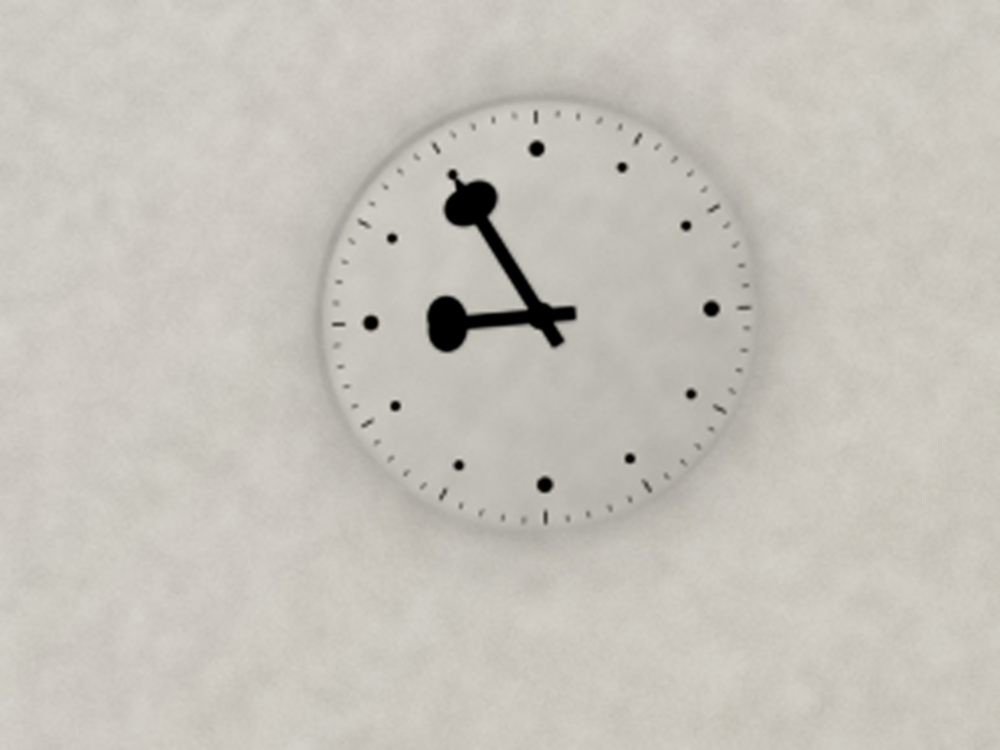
8:55
